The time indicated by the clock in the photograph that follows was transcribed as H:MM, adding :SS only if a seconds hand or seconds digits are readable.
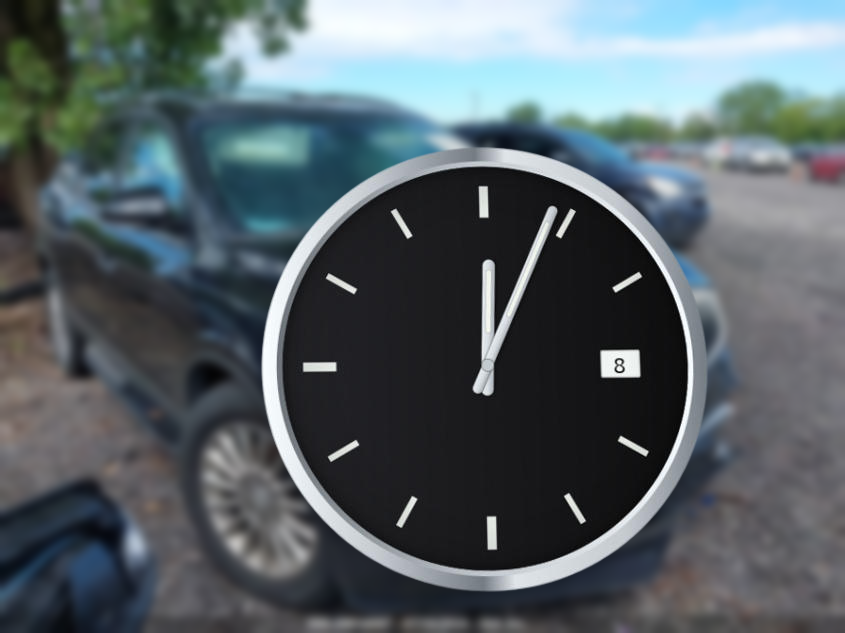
12:04
